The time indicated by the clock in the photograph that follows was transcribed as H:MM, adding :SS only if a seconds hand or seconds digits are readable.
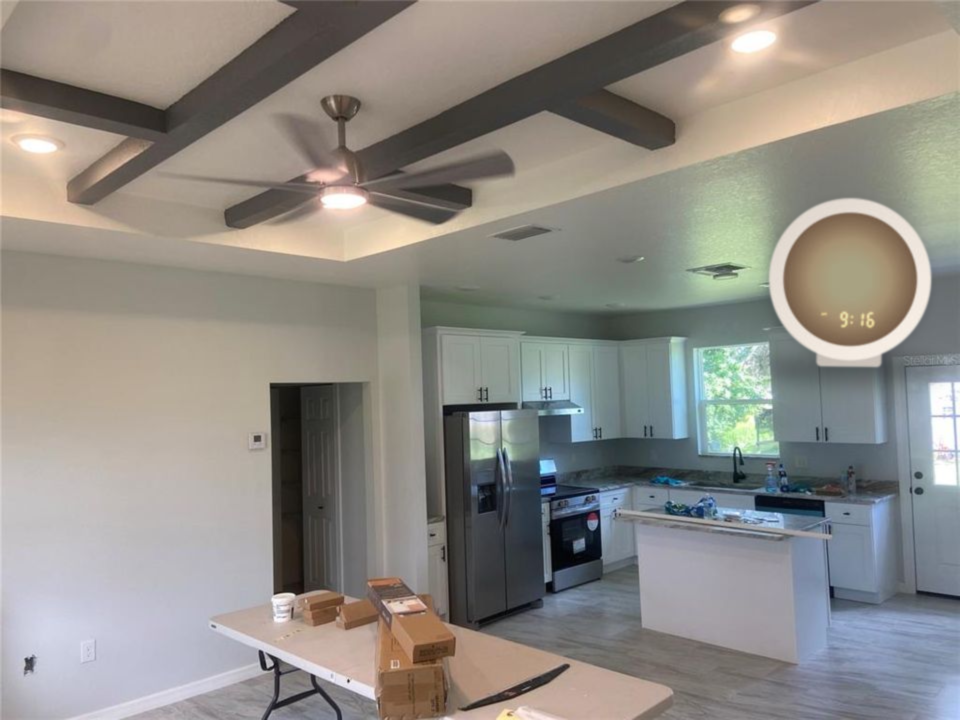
9:16
